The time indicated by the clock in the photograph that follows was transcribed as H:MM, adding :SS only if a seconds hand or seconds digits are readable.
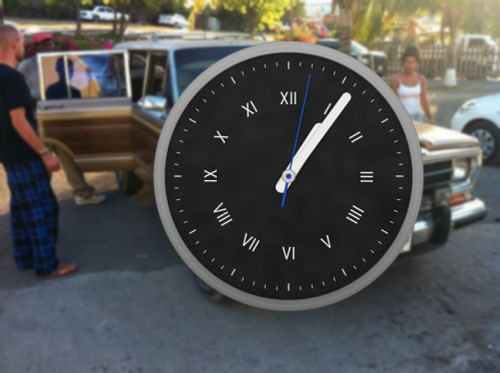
1:06:02
